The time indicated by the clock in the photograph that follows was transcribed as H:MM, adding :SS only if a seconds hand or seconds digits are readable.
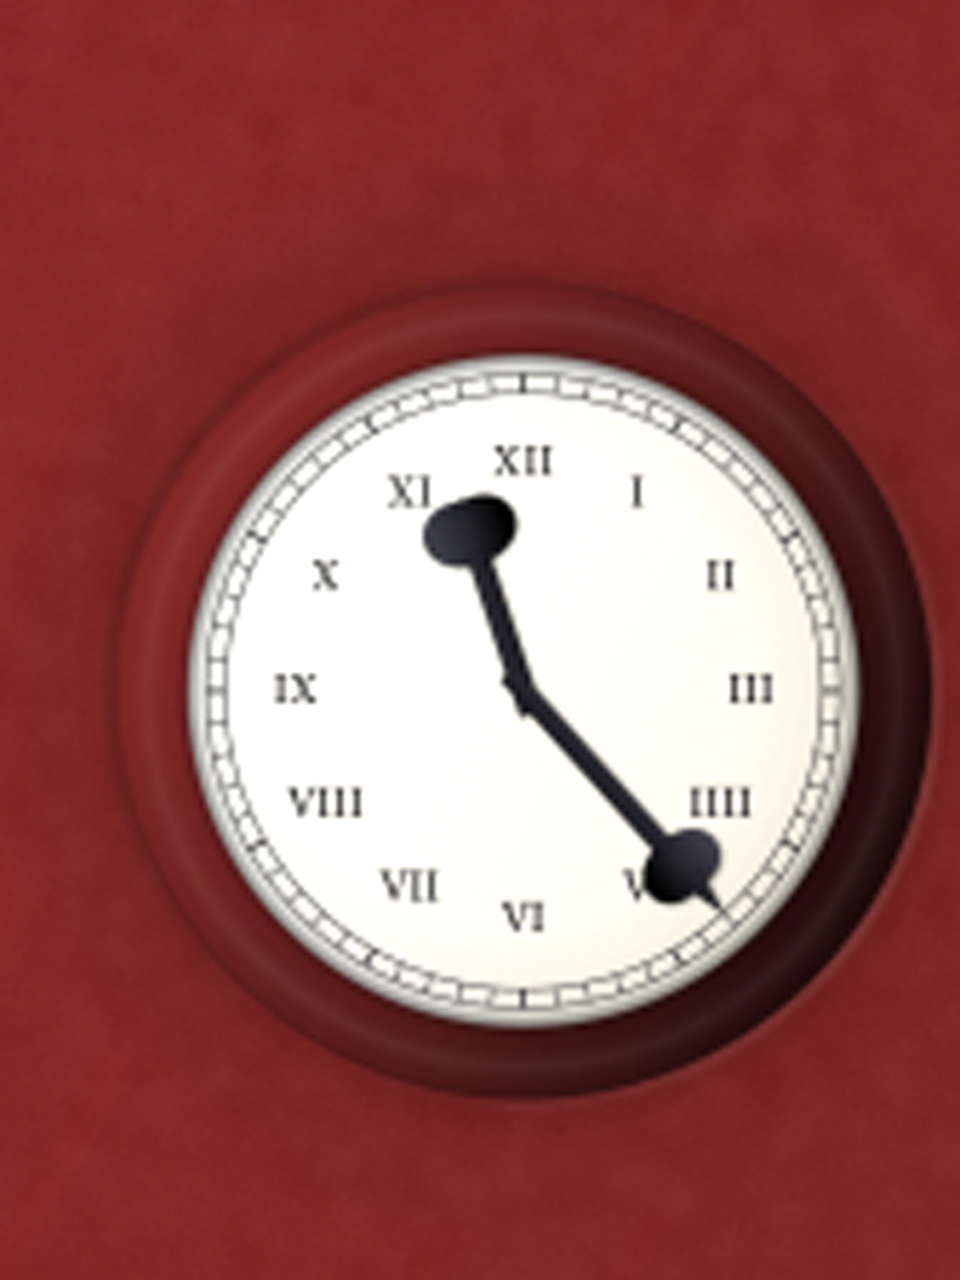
11:23
